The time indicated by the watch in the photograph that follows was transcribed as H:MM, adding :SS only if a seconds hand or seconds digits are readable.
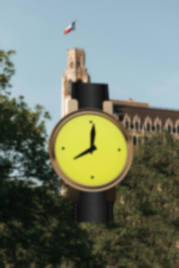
8:01
